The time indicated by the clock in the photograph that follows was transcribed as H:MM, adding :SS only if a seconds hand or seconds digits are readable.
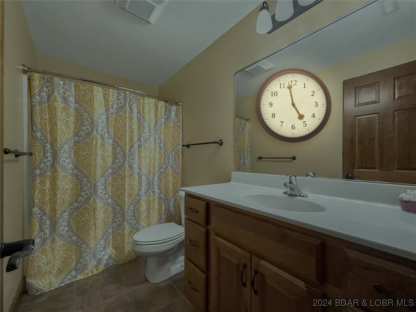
4:58
